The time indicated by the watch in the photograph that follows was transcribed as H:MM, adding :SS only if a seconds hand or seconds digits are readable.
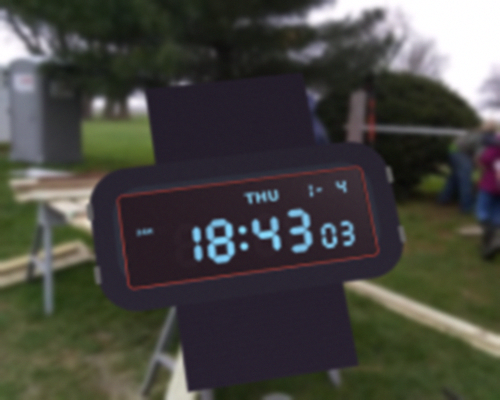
18:43:03
